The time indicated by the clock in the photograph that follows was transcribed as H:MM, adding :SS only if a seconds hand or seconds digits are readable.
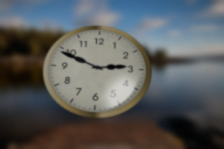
2:49
